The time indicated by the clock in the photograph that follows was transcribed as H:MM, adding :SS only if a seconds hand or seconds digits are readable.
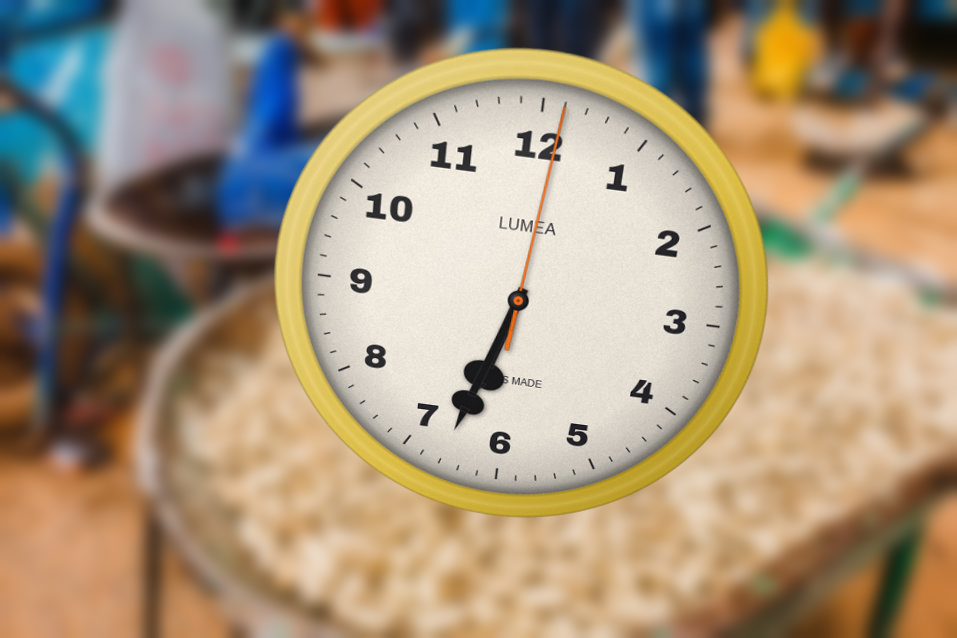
6:33:01
